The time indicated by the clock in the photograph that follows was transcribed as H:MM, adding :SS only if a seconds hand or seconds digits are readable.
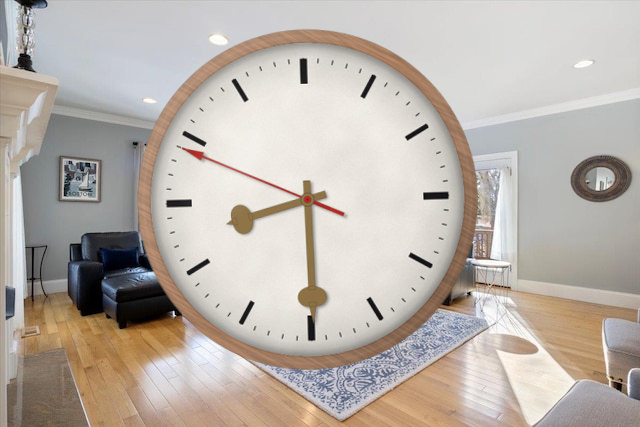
8:29:49
